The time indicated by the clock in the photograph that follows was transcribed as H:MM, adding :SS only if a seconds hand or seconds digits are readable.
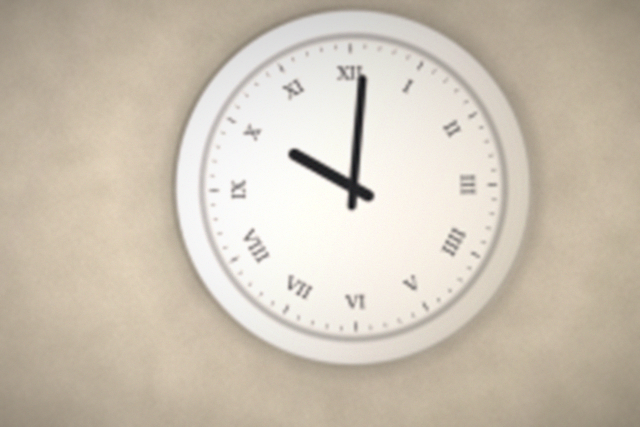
10:01
